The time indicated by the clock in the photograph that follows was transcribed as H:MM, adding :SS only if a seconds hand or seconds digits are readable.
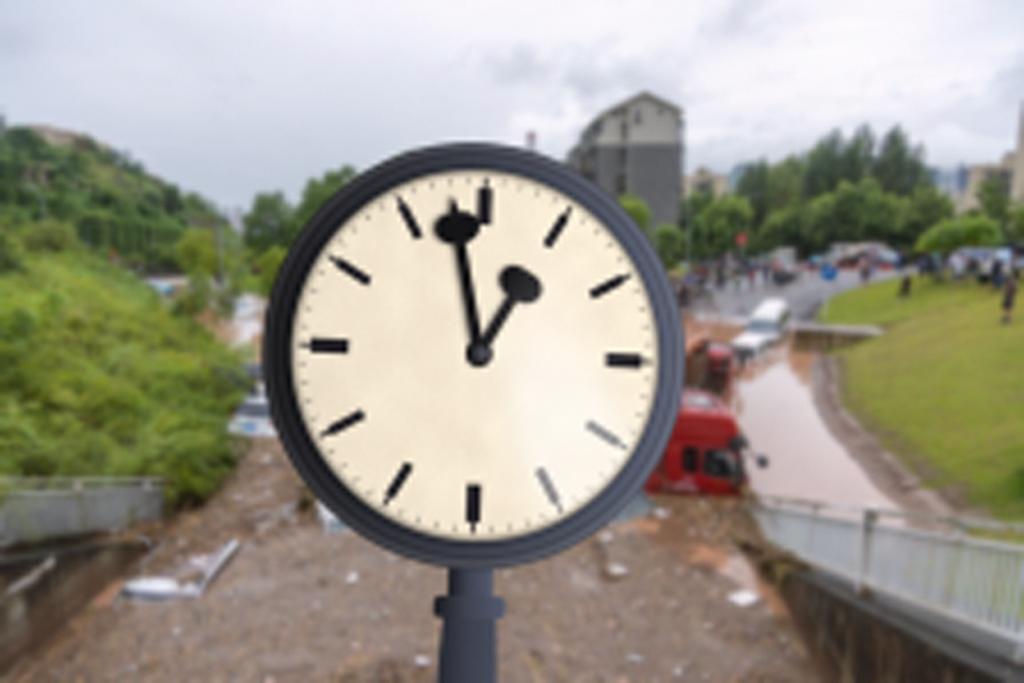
12:58
